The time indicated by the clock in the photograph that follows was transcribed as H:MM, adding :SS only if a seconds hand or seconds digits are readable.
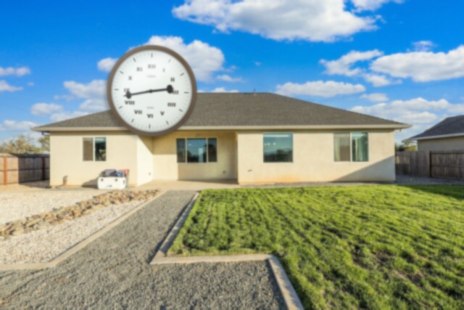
2:43
